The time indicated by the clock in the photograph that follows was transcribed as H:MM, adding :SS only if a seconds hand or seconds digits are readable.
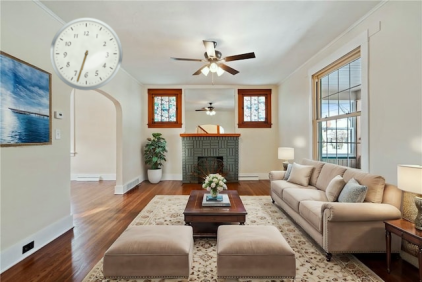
6:33
